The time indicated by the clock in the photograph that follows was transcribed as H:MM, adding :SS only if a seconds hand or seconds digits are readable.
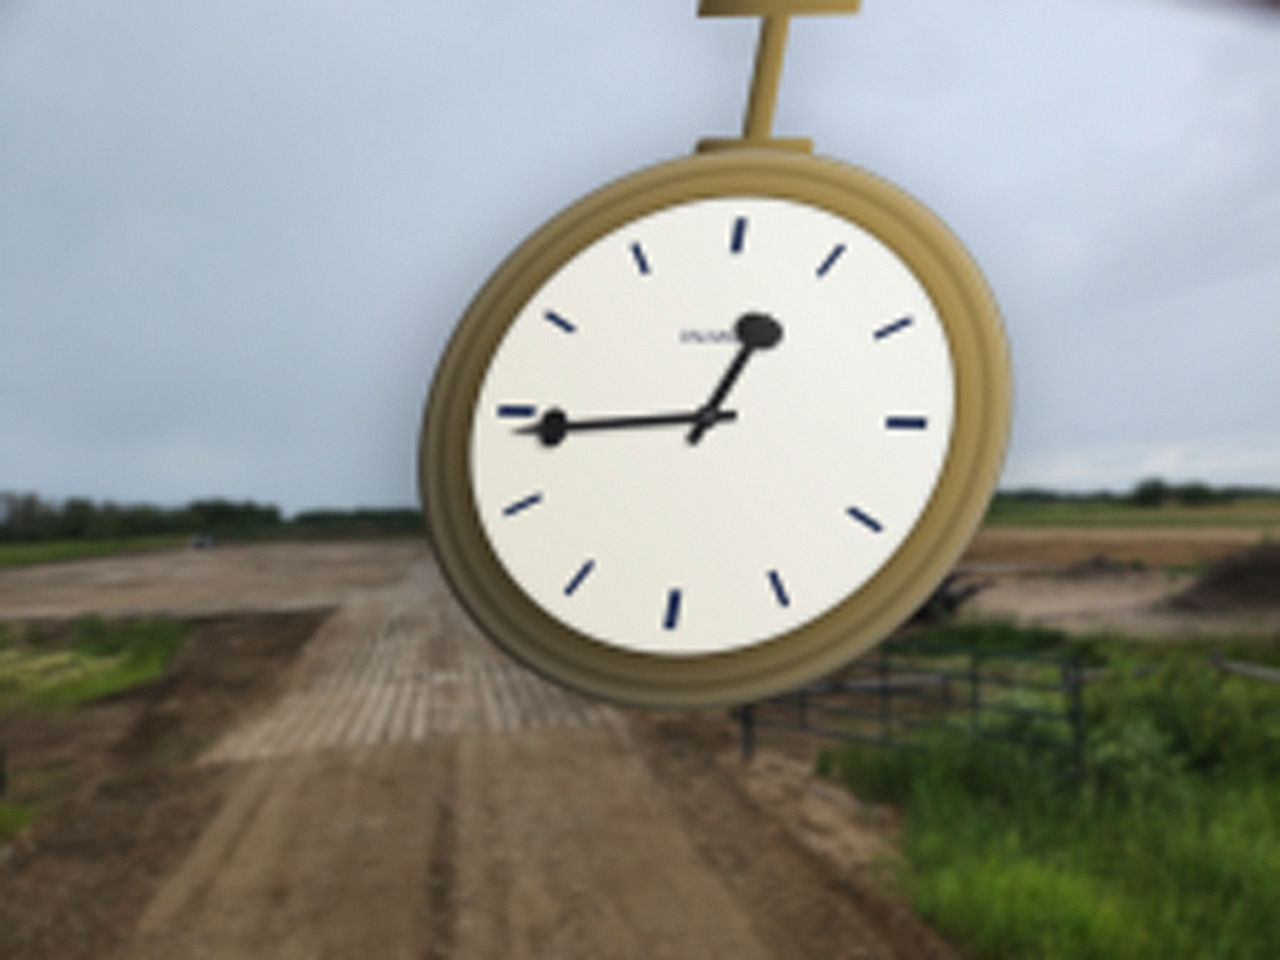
12:44
